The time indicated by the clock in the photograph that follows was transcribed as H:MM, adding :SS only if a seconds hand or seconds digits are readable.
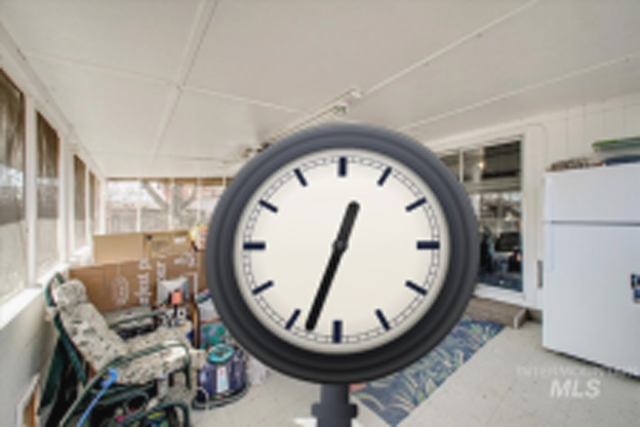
12:33
